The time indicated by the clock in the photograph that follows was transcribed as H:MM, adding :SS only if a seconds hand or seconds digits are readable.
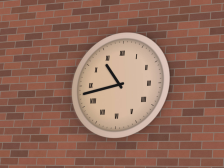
10:43
